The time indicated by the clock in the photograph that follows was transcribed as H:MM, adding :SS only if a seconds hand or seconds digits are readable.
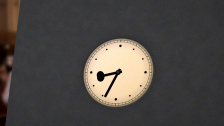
8:34
